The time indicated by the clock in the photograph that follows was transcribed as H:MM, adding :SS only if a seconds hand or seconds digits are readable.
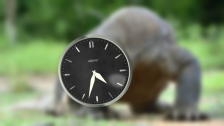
4:33
